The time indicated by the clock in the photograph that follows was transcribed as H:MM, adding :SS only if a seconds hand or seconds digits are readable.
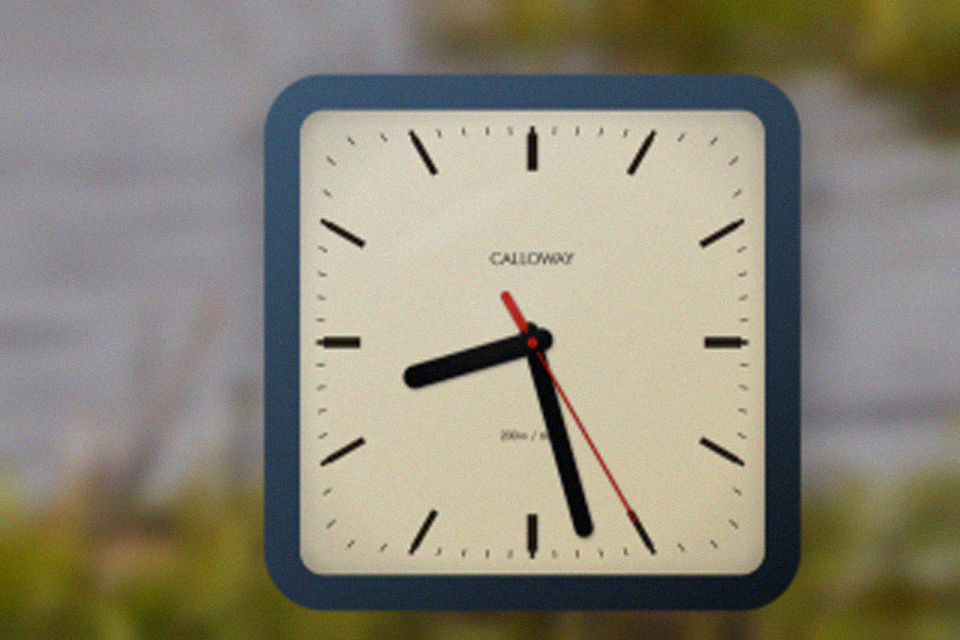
8:27:25
